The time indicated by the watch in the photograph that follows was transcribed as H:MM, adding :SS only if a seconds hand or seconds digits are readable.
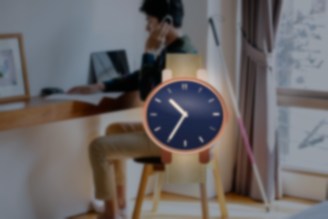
10:35
